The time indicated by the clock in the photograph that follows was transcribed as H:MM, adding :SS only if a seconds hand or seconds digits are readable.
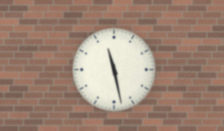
11:28
